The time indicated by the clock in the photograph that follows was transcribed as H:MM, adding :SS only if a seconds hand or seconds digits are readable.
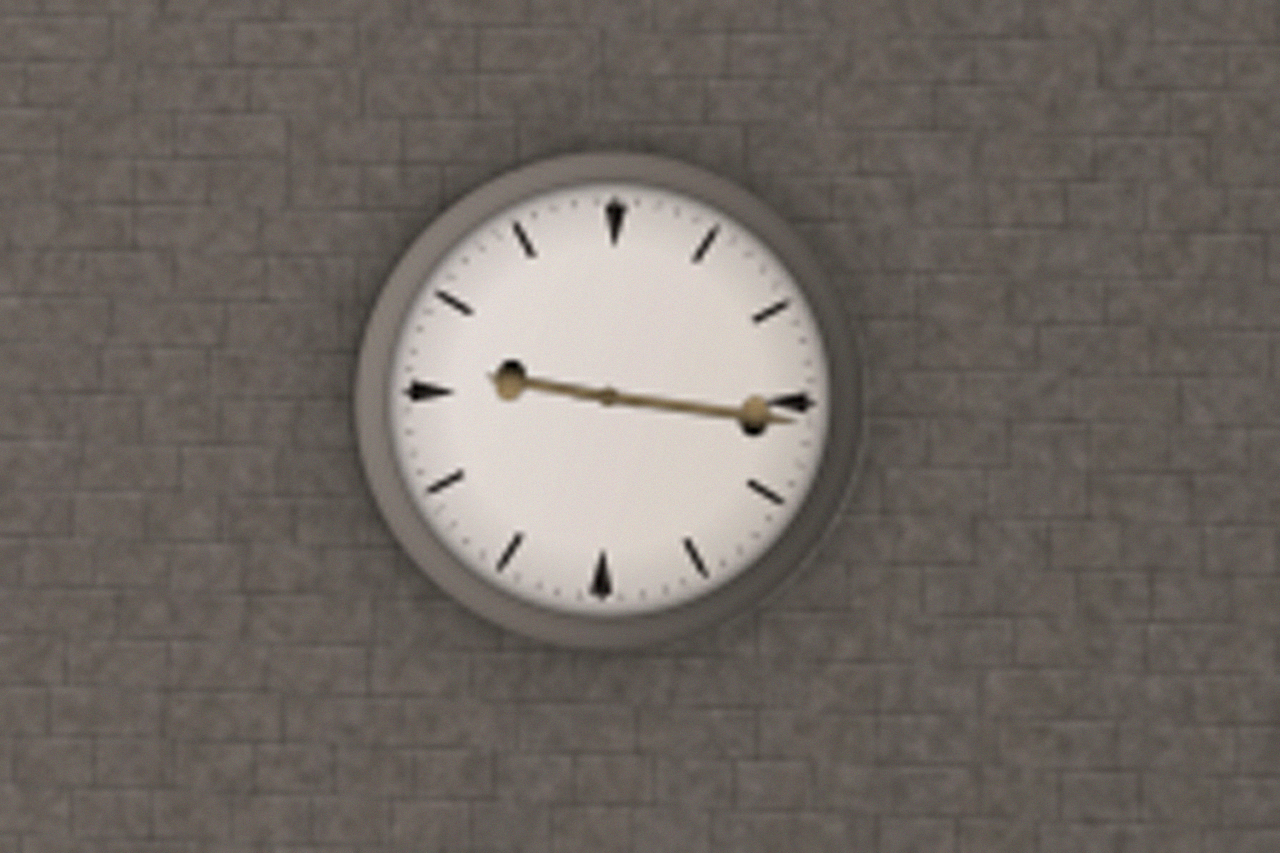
9:16
